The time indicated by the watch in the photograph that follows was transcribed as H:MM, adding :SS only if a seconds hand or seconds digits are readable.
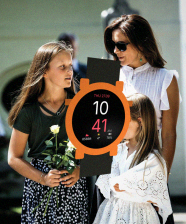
10:41
